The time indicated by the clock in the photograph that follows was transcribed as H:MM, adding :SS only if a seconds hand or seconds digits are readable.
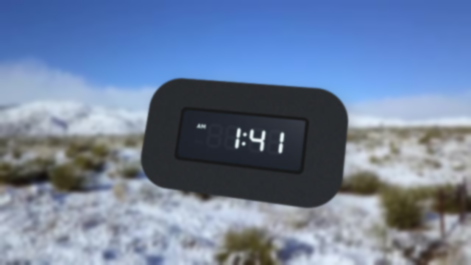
1:41
